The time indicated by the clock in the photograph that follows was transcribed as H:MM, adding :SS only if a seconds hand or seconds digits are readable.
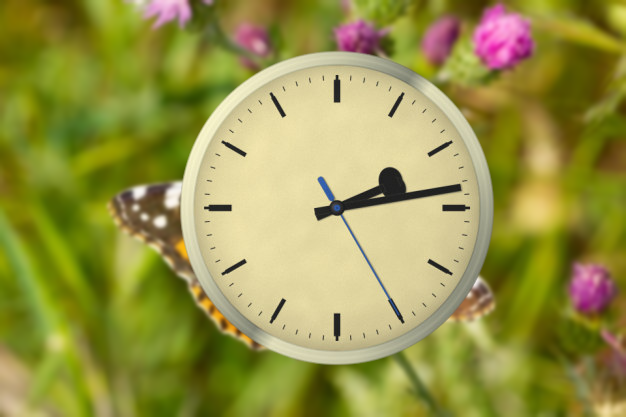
2:13:25
